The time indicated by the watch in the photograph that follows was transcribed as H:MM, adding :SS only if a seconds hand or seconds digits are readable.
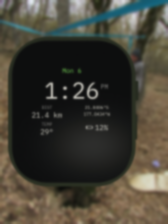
1:26
